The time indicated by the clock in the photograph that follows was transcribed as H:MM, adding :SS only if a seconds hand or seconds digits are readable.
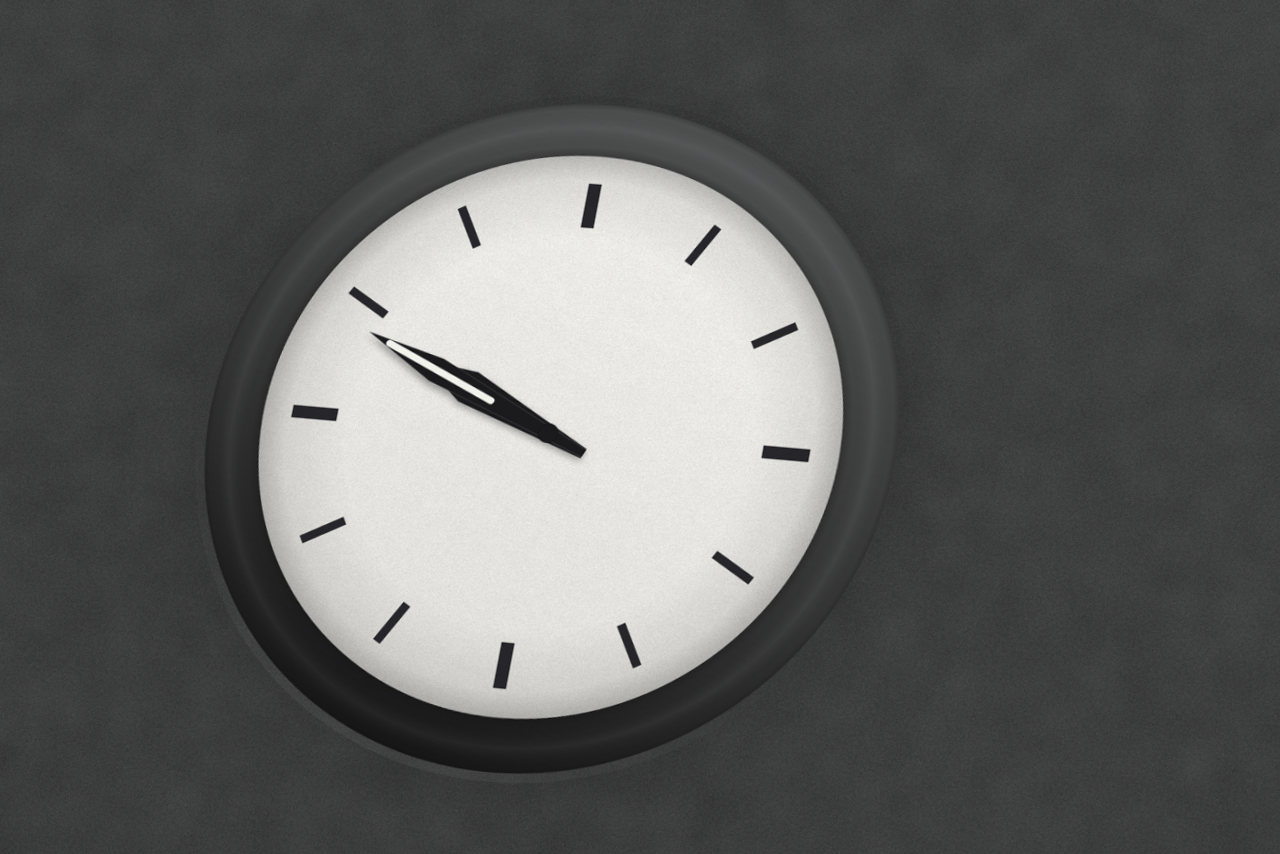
9:49
